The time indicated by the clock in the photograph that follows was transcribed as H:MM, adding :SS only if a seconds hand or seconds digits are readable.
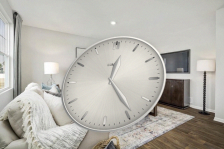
12:24
